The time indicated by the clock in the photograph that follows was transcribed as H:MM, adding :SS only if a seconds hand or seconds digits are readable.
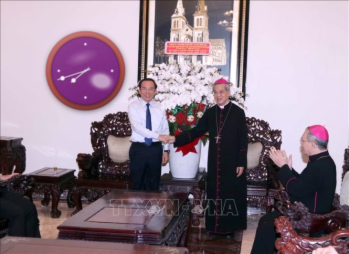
7:42
